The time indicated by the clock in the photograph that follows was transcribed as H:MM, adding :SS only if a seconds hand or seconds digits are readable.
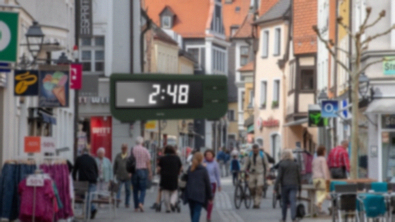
2:48
